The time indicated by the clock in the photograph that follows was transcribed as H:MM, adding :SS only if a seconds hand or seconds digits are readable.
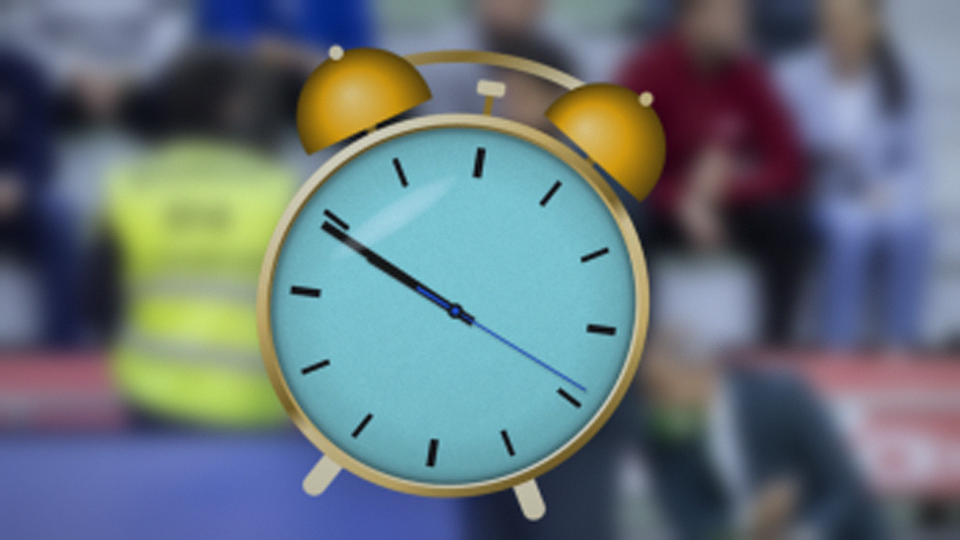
9:49:19
